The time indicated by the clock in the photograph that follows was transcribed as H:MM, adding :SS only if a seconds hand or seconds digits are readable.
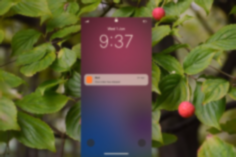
9:37
